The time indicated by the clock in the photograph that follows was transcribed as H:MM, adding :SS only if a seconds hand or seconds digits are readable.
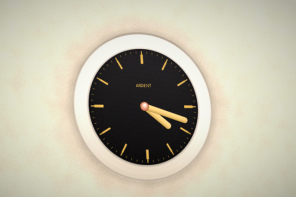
4:18
